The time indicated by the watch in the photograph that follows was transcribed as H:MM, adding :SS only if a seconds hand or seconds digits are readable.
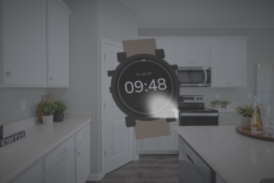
9:48
